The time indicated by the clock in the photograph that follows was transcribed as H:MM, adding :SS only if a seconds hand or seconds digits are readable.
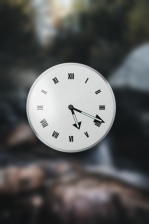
5:19
